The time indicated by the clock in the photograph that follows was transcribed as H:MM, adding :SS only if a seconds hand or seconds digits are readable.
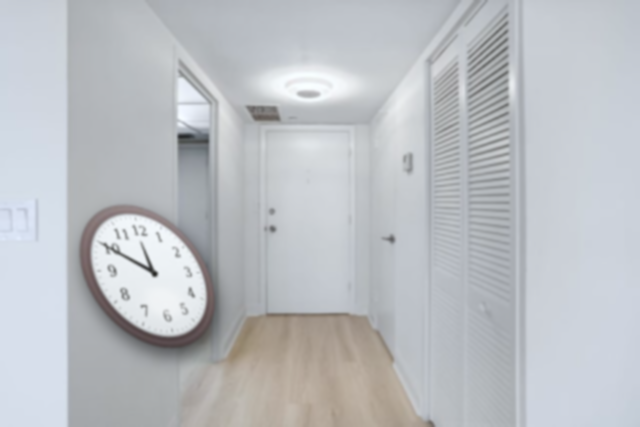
11:50
